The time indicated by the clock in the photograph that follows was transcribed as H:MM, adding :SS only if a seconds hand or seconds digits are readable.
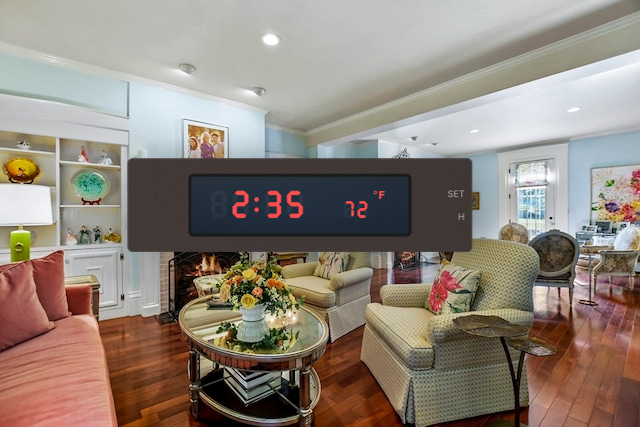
2:35
